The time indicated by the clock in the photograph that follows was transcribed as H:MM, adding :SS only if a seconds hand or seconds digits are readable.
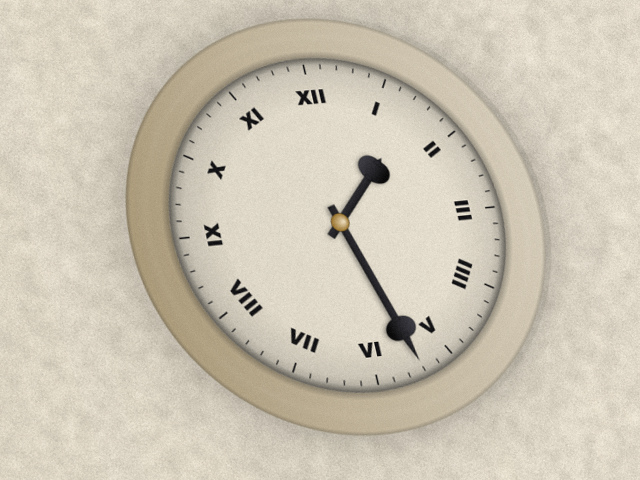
1:27
